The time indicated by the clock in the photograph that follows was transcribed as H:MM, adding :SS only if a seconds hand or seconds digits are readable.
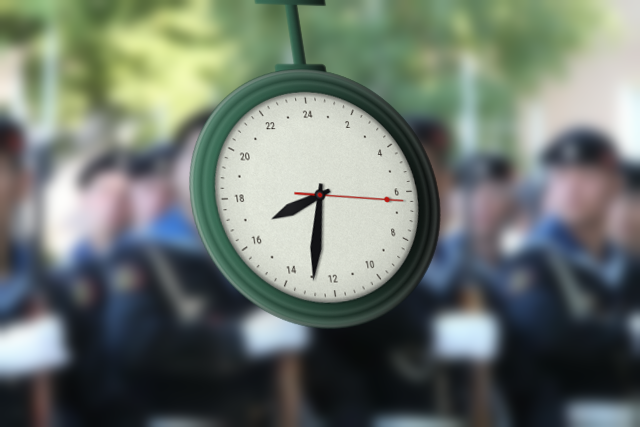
16:32:16
